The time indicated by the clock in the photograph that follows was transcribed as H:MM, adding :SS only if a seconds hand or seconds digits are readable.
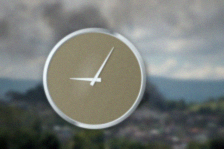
9:05
